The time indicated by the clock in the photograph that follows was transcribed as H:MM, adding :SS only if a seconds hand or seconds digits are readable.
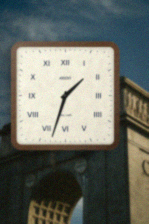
1:33
